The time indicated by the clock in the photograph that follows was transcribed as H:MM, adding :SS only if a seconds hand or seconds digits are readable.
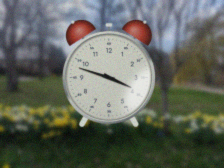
3:48
